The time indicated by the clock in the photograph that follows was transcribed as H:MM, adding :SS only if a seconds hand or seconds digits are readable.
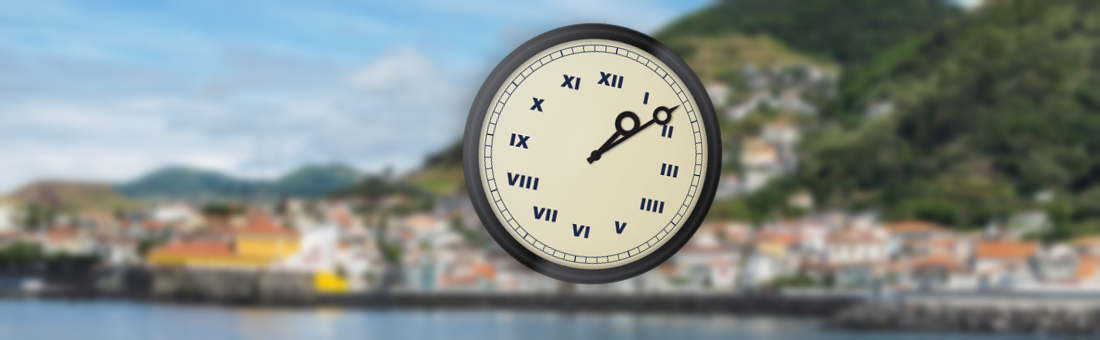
1:08
